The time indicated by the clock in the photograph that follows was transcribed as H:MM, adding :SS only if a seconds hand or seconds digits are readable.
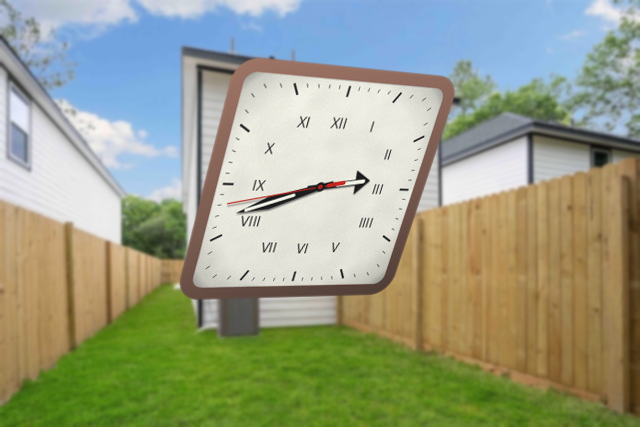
2:41:43
